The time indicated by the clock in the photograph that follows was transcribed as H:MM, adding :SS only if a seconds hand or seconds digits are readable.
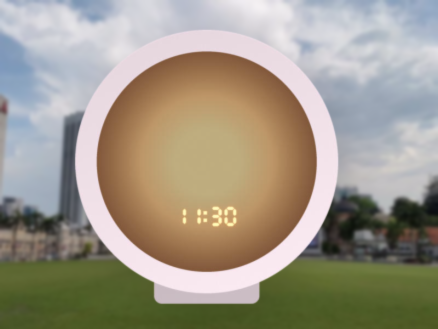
11:30
